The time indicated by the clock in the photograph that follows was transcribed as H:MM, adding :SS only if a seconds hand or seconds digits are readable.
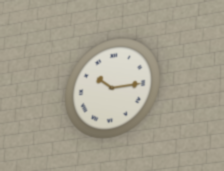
10:15
